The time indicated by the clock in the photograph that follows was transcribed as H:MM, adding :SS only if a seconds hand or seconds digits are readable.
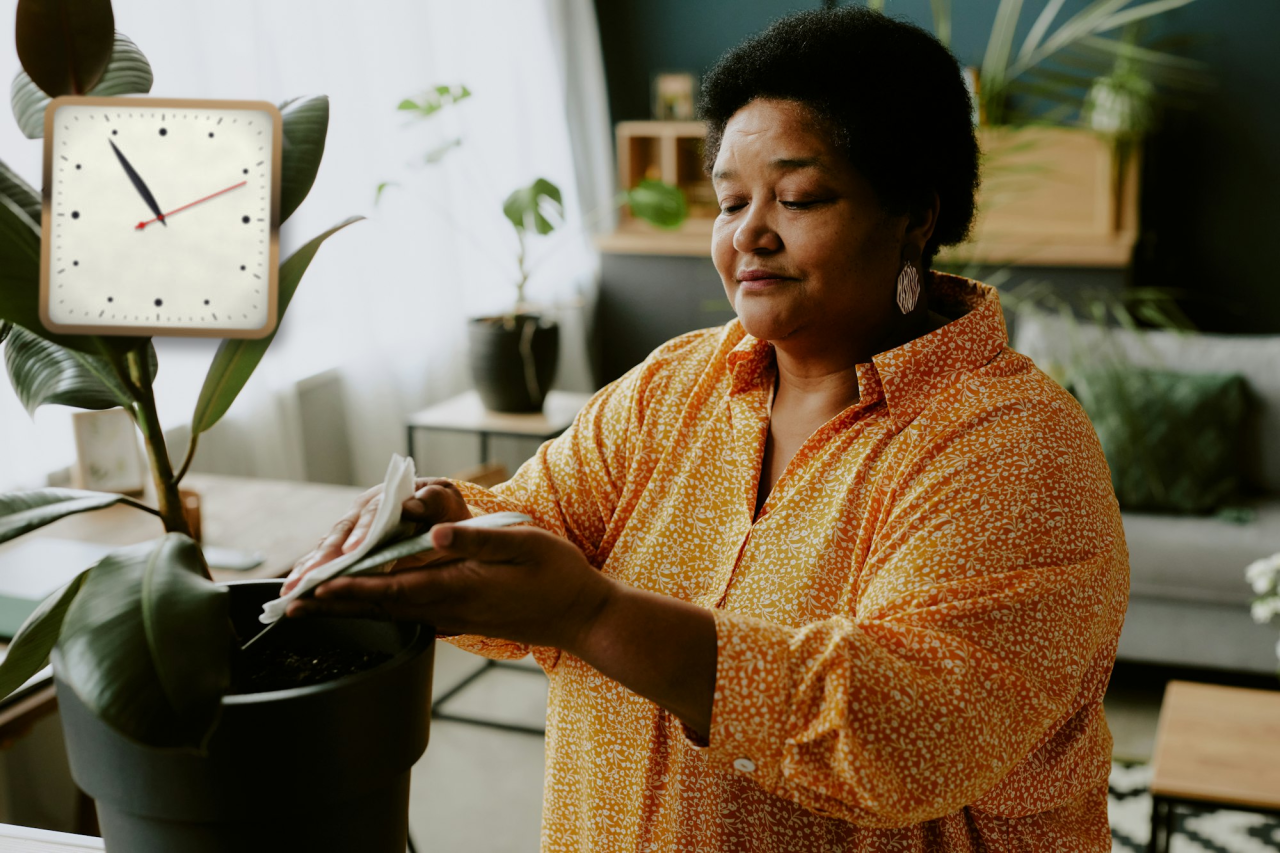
10:54:11
